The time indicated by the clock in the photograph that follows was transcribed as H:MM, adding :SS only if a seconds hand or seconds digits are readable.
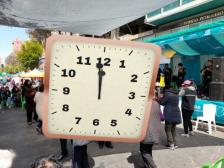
11:59
